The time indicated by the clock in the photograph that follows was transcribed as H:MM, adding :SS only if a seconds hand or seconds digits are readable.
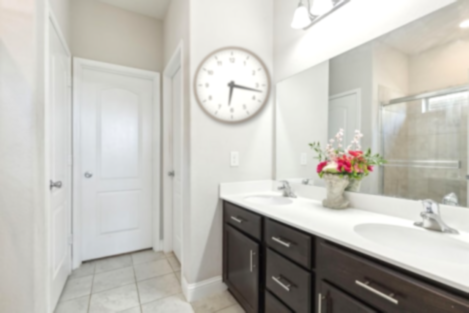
6:17
